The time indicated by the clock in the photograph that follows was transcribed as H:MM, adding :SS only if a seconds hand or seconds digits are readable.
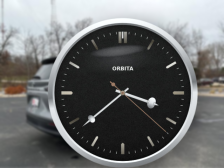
3:38:22
